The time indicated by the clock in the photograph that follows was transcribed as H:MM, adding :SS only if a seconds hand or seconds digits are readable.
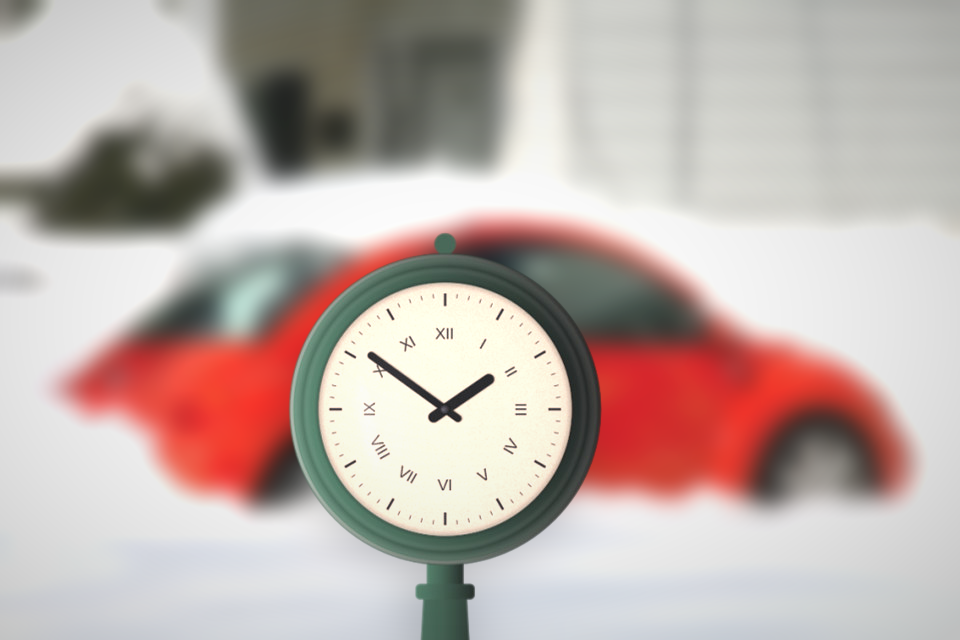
1:51
